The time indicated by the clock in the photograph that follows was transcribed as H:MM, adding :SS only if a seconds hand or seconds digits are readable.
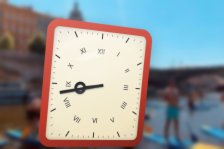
8:43
